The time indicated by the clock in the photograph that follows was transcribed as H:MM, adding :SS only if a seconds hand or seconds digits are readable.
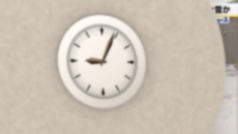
9:04
